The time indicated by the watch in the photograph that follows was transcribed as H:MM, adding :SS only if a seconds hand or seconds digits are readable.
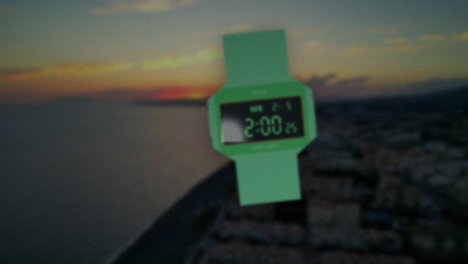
2:00
